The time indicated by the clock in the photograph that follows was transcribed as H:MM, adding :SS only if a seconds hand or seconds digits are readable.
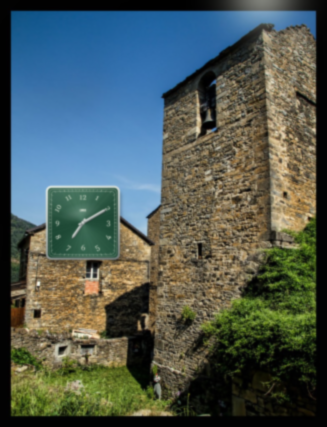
7:10
